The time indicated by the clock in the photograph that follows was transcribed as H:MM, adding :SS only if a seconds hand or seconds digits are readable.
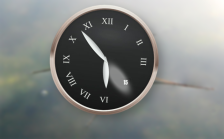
5:53
